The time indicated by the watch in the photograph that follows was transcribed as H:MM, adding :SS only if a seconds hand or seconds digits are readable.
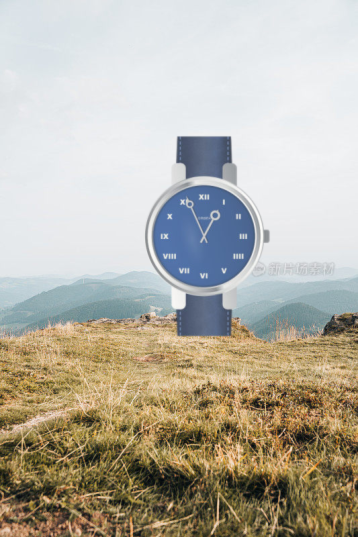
12:56
